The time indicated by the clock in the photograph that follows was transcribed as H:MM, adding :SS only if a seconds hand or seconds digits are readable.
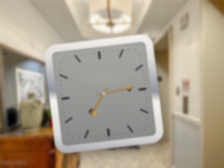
7:14
